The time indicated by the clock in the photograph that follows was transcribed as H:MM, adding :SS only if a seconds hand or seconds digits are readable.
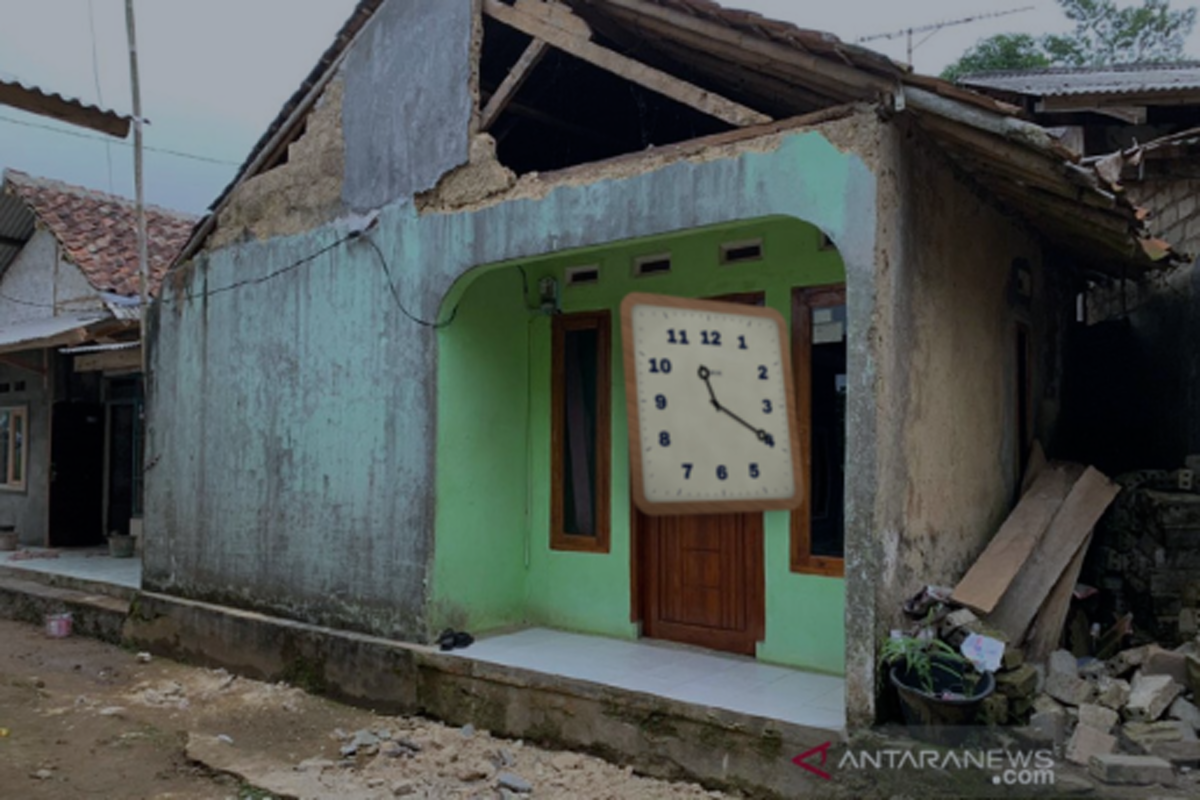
11:20
